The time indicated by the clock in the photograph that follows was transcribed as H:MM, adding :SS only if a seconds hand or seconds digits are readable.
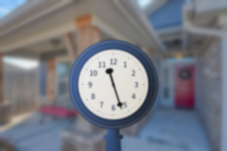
11:27
